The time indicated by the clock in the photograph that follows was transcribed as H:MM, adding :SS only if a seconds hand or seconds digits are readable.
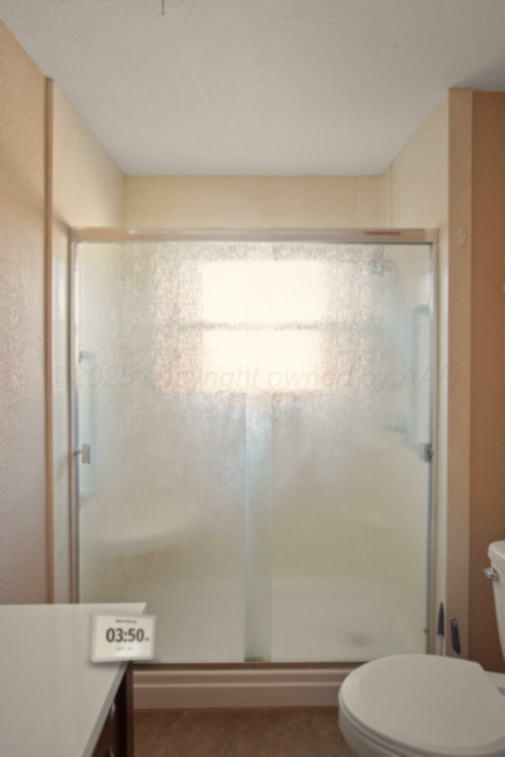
3:50
